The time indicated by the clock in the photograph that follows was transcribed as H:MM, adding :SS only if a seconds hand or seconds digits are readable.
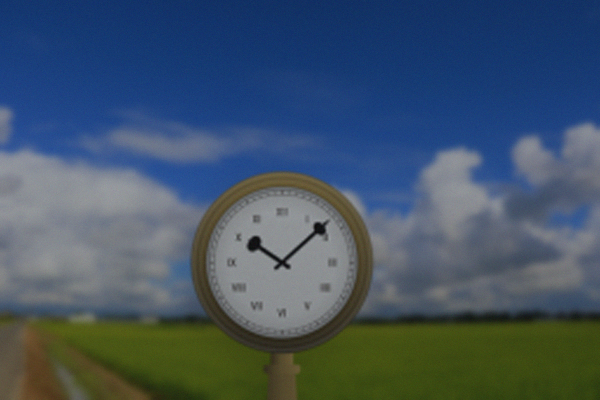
10:08
